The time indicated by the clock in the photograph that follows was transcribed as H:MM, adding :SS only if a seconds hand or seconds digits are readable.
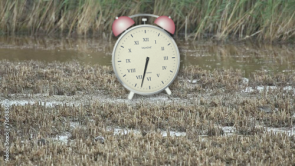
6:33
